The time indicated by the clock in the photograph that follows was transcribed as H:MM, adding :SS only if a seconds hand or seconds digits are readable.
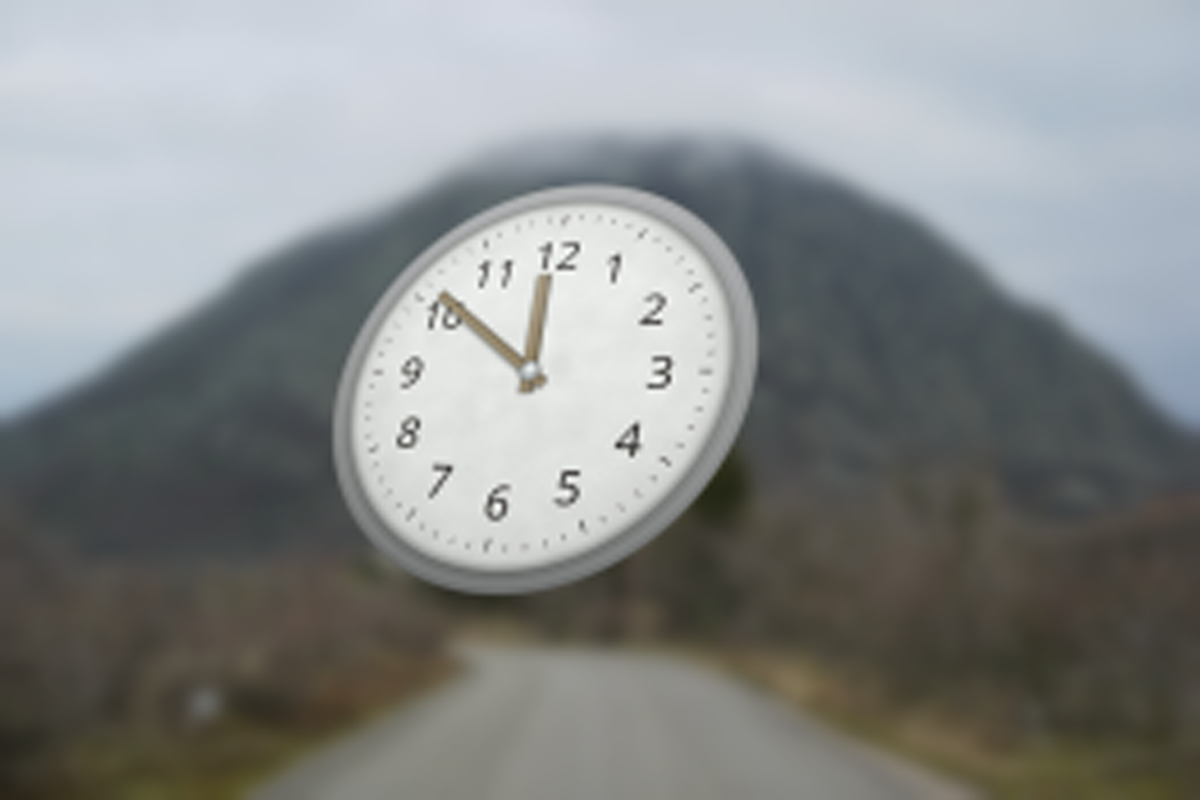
11:51
